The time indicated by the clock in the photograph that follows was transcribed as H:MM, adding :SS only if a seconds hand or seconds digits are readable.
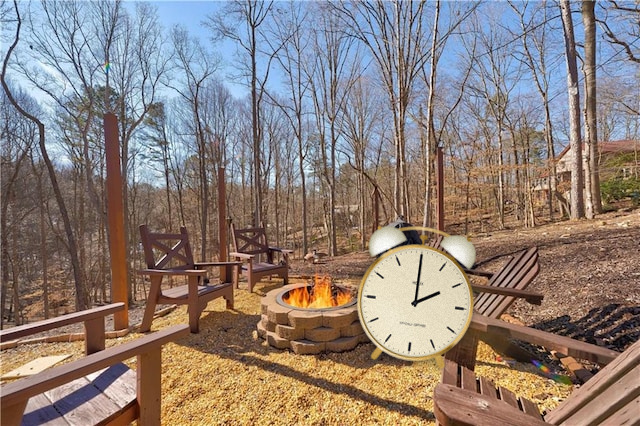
2:00
